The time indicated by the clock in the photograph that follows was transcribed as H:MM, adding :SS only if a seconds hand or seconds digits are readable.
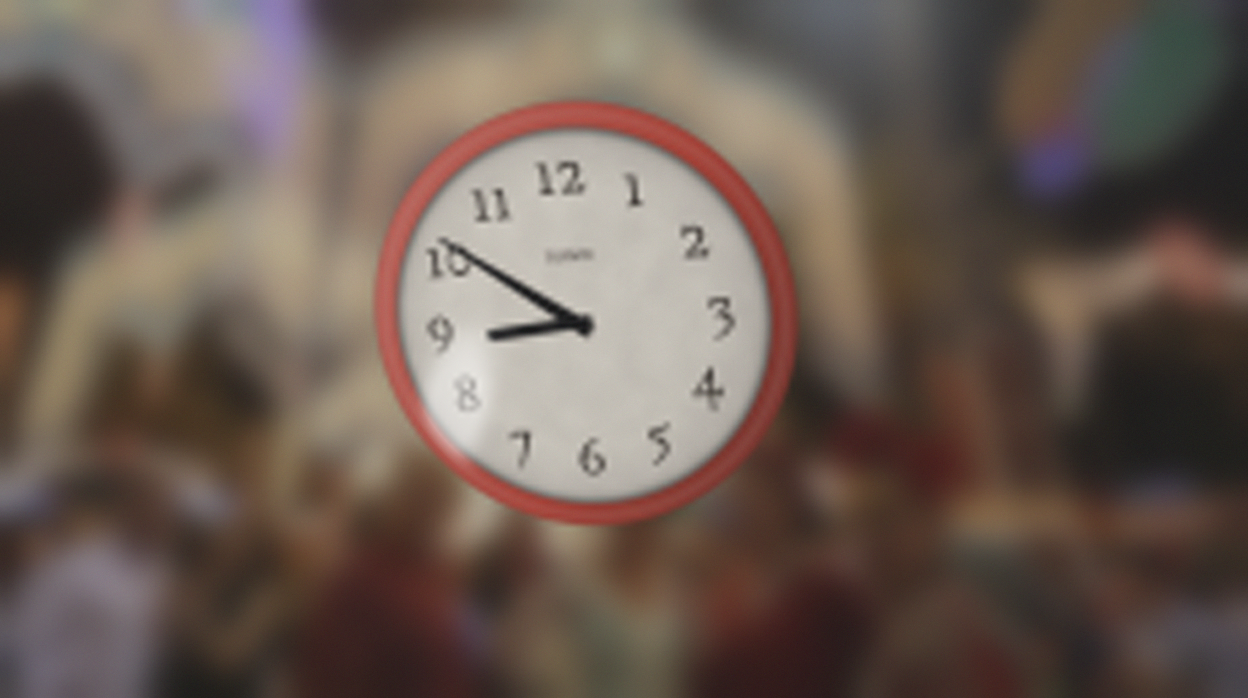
8:51
